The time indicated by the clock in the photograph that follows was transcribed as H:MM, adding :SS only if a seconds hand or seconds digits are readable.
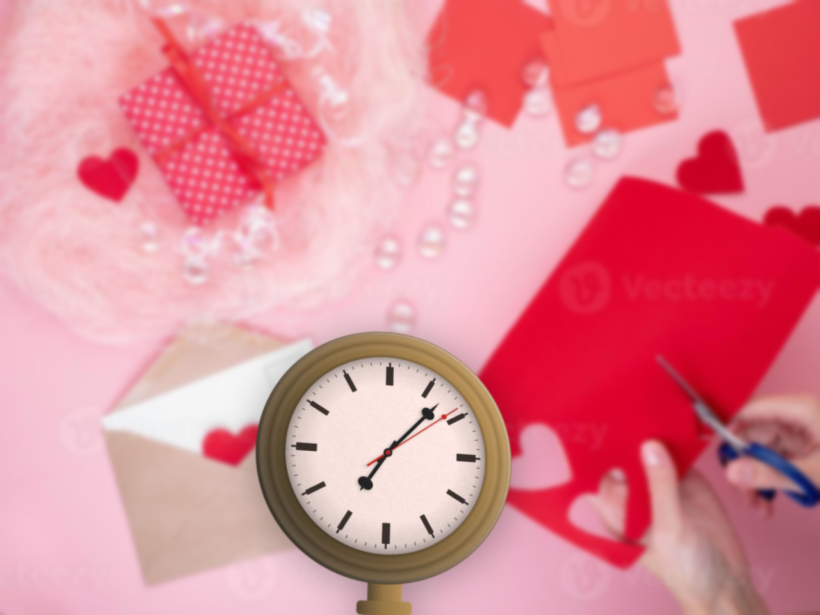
7:07:09
